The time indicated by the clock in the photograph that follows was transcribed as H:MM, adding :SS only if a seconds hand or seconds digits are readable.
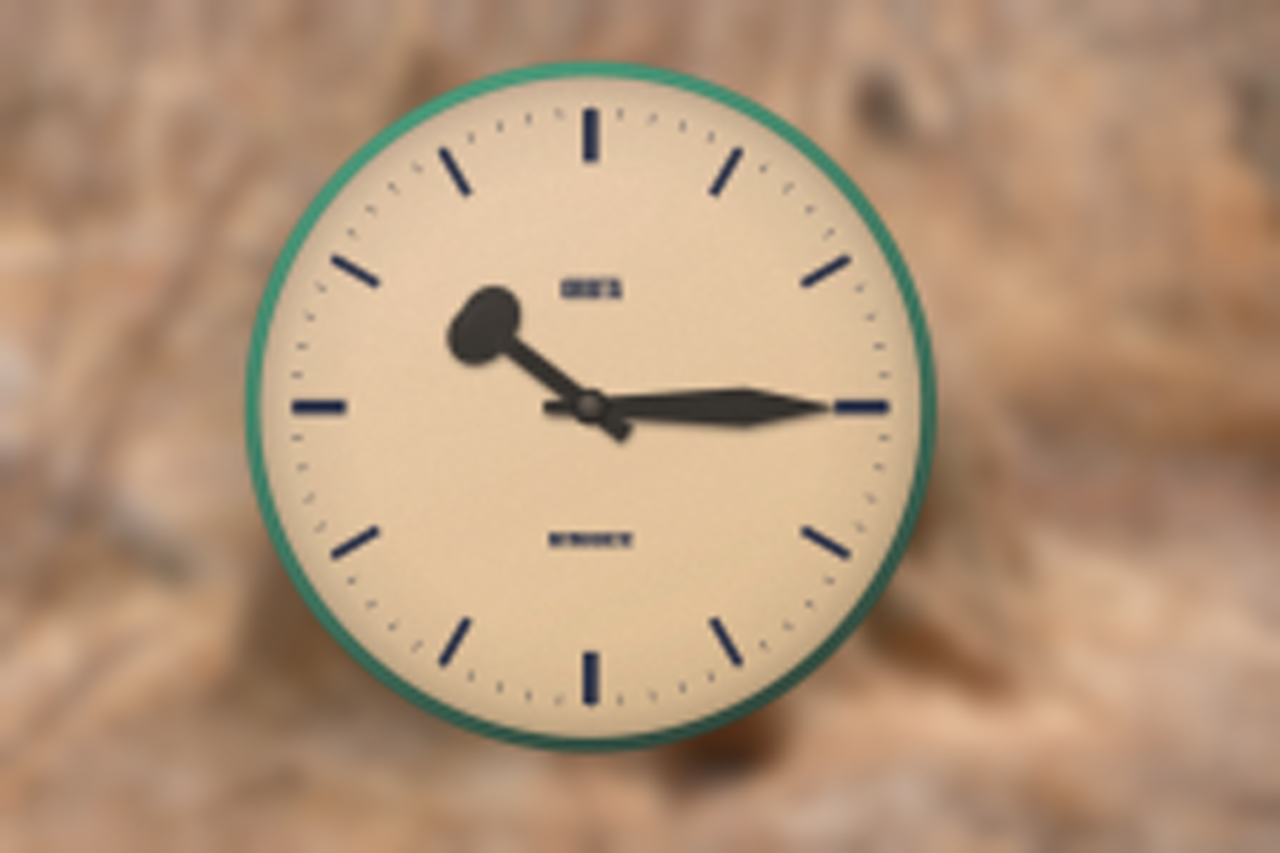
10:15
